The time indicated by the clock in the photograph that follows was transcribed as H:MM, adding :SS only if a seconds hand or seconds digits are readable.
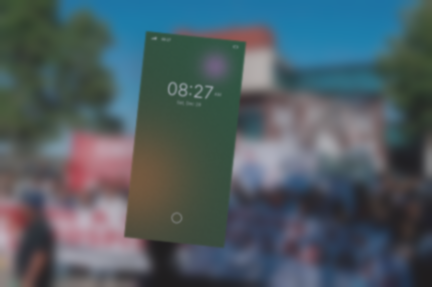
8:27
